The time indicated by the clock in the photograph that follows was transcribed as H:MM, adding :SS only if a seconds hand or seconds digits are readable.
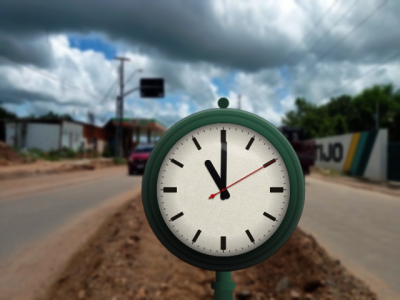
11:00:10
